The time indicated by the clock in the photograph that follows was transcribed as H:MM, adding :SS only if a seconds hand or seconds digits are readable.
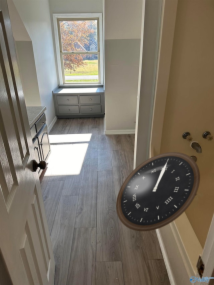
12:00
